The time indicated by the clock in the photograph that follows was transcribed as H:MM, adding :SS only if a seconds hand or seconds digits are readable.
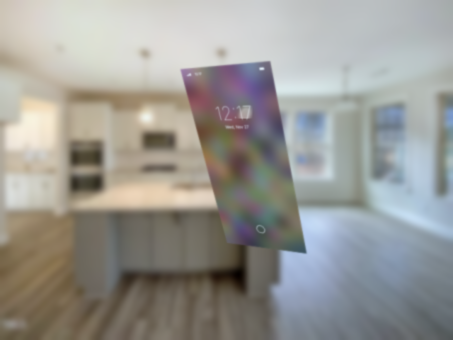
12:17
